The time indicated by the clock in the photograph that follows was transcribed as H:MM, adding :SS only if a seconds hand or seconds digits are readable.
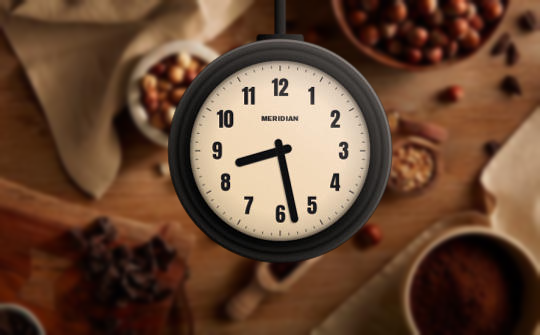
8:28
